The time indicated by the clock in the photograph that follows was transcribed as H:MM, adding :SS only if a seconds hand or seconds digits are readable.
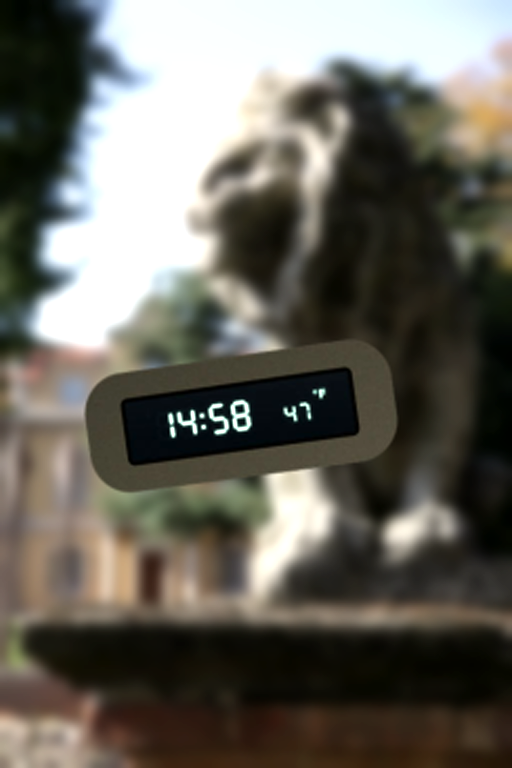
14:58
